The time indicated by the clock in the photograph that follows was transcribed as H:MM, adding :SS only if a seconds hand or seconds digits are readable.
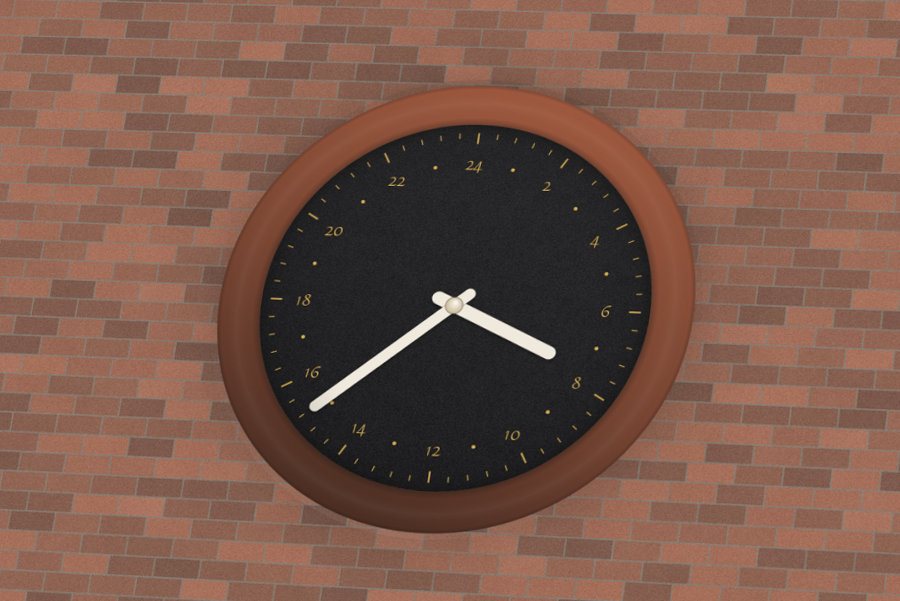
7:38
